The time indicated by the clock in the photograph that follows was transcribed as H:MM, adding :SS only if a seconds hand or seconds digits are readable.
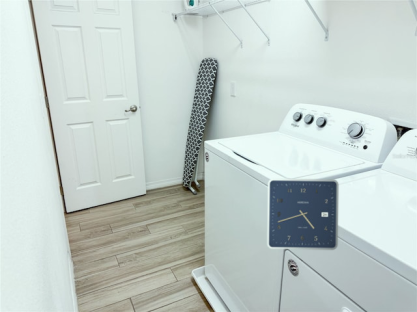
4:42
